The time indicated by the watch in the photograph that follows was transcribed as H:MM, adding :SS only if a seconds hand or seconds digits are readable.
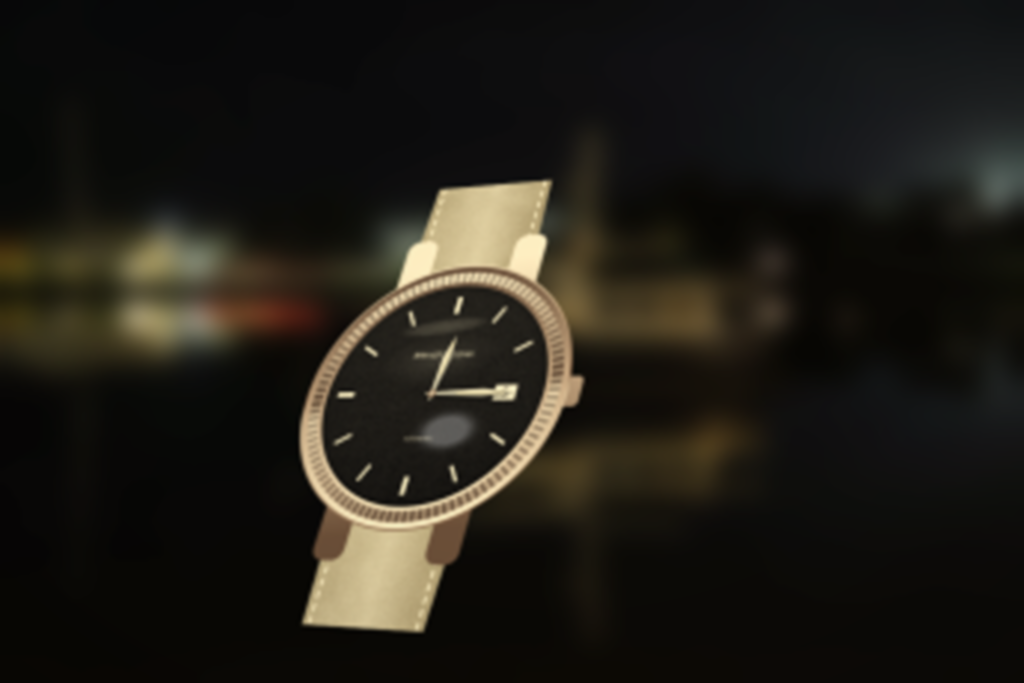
12:15
